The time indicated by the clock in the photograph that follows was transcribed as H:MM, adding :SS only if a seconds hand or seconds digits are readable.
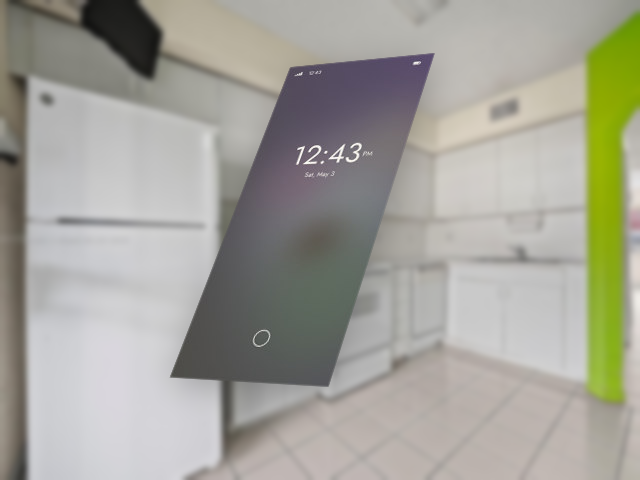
12:43
